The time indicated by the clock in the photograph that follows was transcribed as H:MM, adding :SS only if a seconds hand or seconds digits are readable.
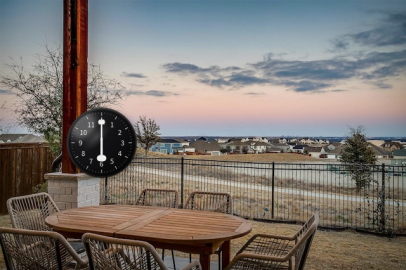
6:00
